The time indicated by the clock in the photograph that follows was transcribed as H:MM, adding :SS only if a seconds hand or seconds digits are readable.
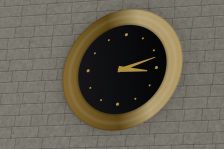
3:12
